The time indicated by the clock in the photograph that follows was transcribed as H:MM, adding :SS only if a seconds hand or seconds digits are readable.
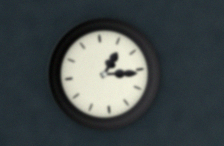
1:16
